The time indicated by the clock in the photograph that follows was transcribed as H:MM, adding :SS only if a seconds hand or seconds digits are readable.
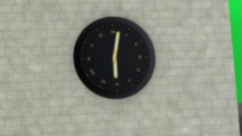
6:02
